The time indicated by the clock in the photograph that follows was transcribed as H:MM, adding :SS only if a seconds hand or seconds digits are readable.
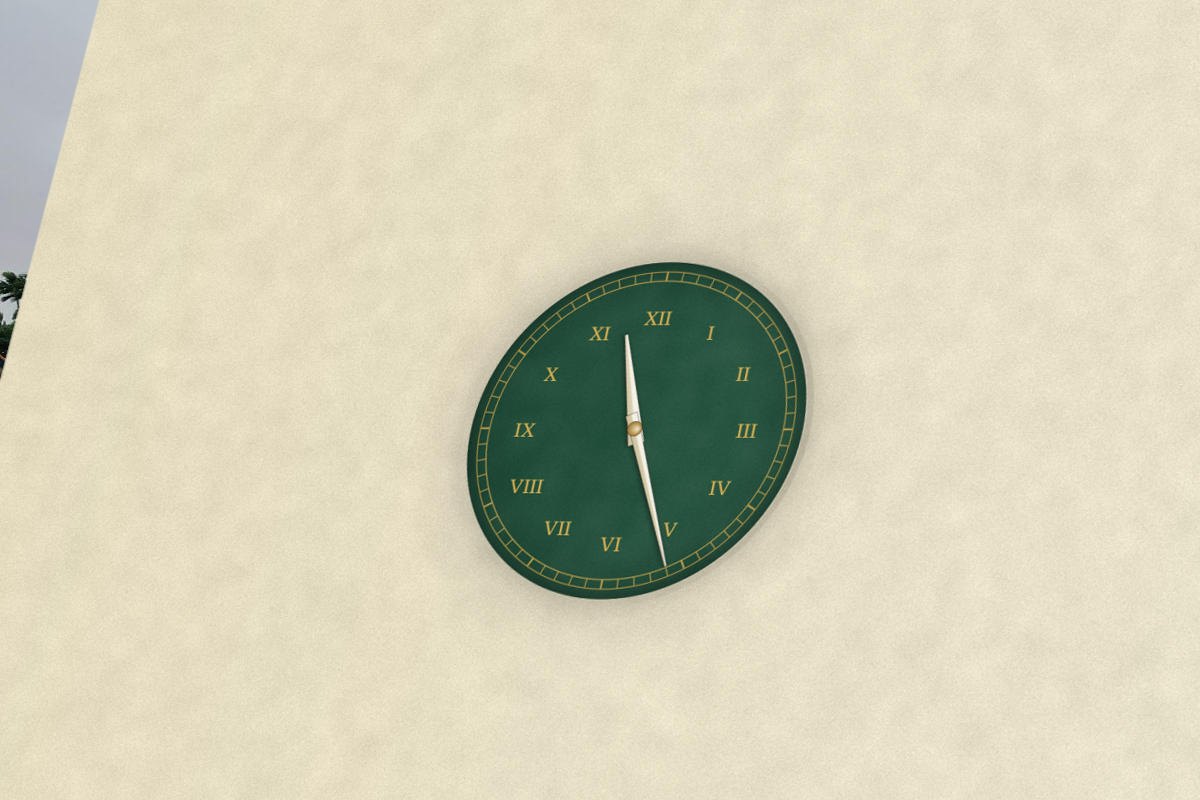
11:26
